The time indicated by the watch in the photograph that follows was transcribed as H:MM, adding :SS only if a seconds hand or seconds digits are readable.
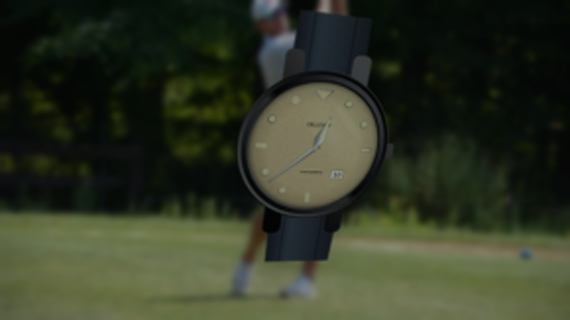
12:38
